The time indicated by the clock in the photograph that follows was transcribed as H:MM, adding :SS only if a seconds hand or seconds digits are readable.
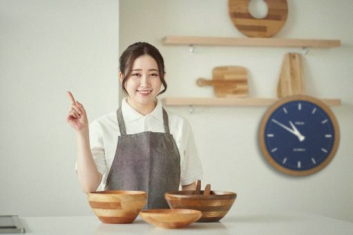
10:50
